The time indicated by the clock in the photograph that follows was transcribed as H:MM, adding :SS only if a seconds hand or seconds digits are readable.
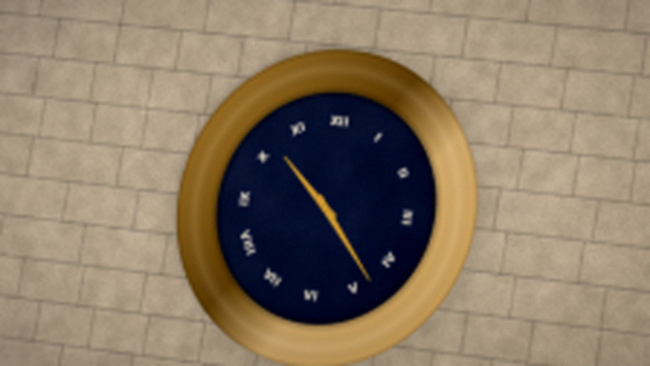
10:23
